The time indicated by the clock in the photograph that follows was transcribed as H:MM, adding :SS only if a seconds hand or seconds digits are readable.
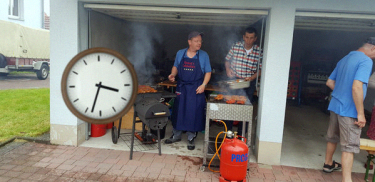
3:33
